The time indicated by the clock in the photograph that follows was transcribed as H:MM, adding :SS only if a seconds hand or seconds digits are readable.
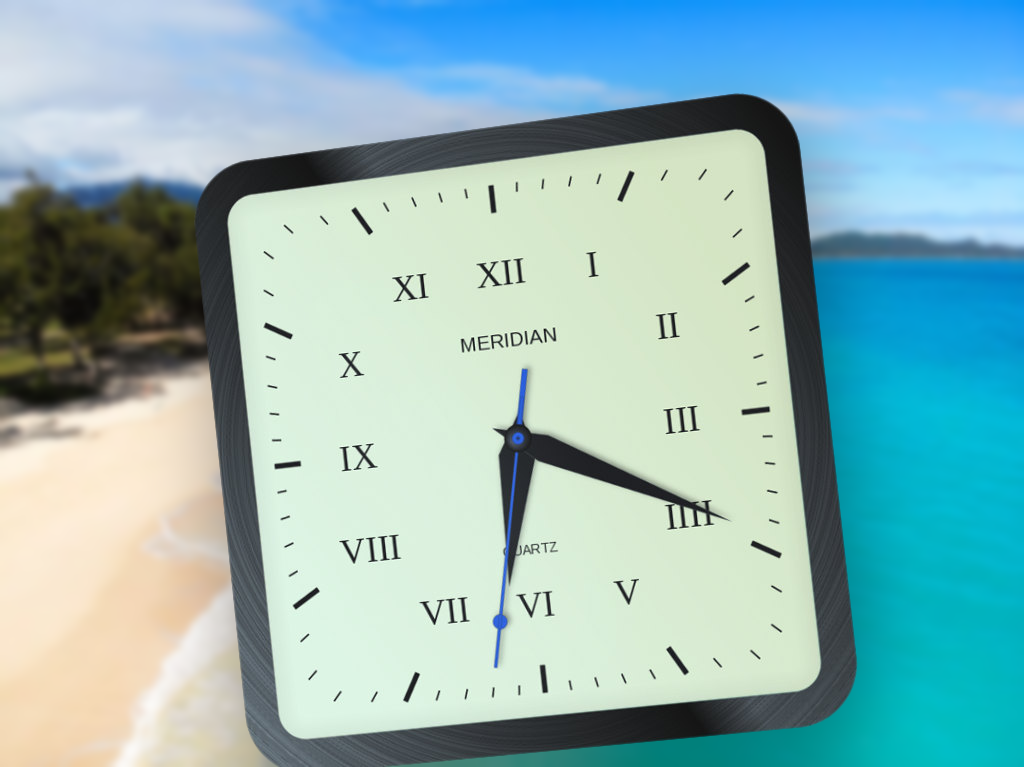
6:19:32
